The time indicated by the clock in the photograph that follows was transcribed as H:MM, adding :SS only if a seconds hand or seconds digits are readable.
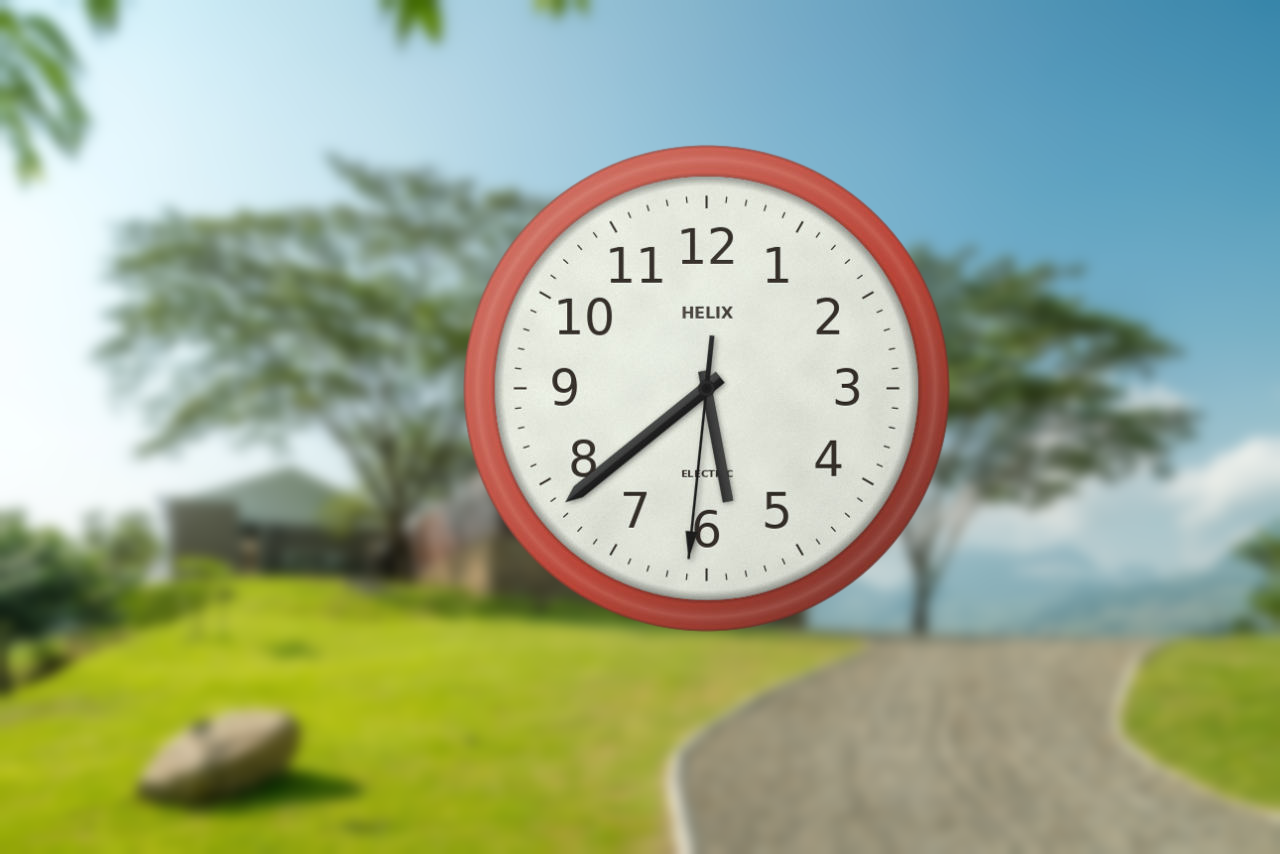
5:38:31
